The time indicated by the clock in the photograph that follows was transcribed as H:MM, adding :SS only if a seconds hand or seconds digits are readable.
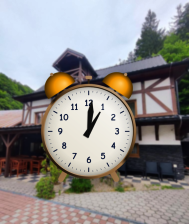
1:01
